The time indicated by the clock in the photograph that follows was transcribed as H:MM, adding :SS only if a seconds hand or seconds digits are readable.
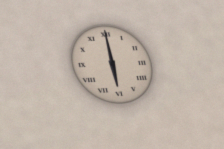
6:00
